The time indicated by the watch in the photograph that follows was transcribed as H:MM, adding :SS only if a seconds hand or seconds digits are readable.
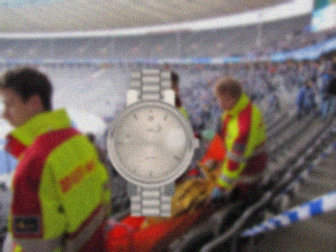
12:47
